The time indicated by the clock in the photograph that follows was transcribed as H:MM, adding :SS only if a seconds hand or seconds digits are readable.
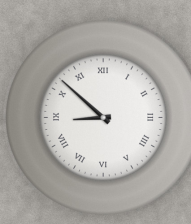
8:52
